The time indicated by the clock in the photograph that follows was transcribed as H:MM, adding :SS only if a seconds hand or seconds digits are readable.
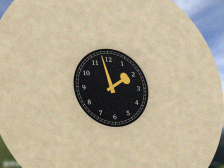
1:58
